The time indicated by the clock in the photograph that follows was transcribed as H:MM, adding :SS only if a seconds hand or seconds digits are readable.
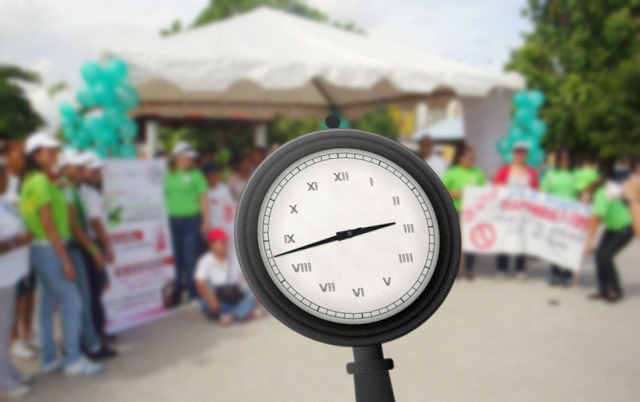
2:43
